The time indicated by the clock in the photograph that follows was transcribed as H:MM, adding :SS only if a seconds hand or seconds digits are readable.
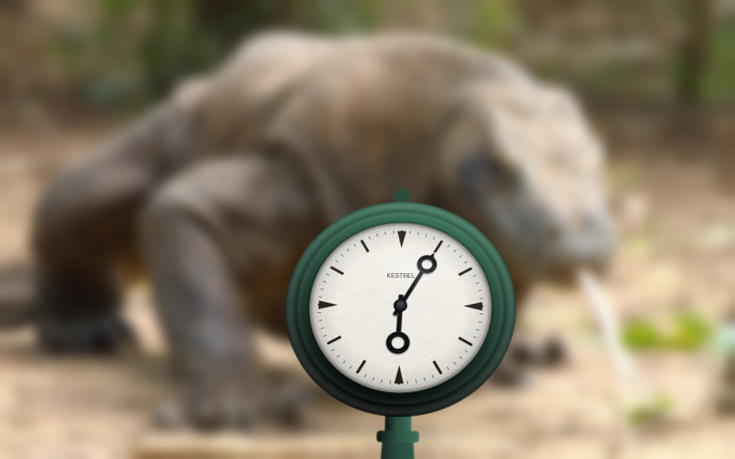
6:05
